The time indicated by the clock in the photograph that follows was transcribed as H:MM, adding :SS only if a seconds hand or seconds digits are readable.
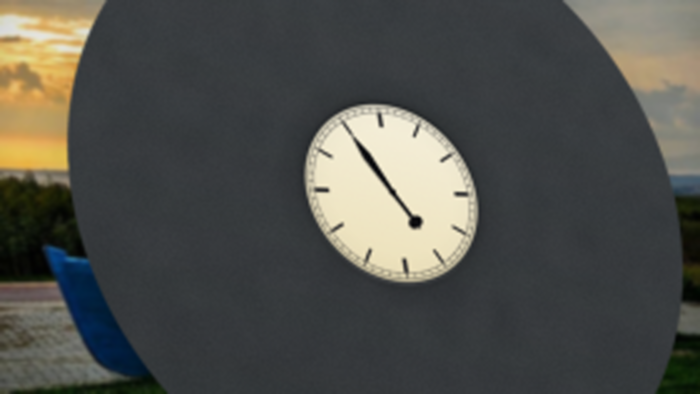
4:55
